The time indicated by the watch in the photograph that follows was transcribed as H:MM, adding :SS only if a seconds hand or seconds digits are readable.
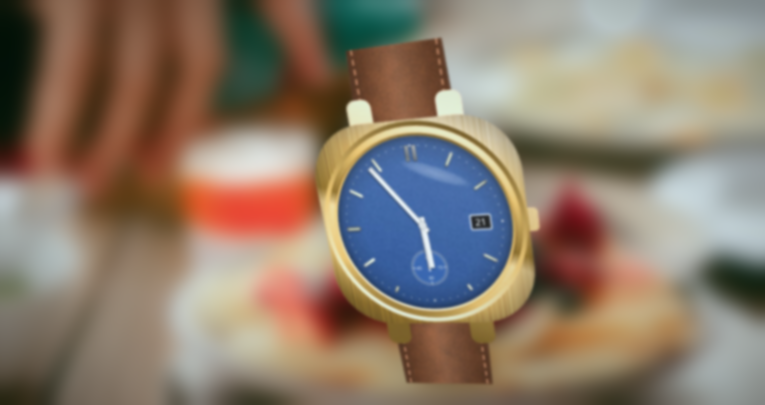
5:54
